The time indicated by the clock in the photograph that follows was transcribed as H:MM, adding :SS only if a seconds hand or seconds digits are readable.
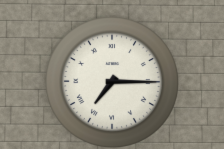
7:15
